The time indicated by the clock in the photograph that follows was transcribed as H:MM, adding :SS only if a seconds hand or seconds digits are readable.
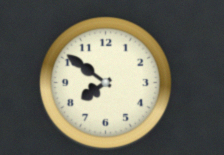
7:51
